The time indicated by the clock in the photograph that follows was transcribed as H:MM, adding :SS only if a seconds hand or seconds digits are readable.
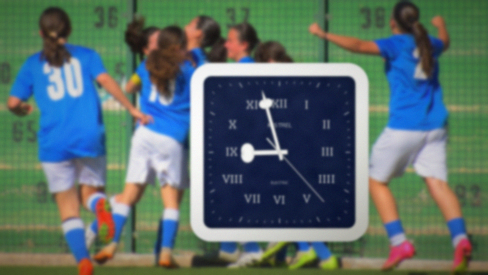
8:57:23
